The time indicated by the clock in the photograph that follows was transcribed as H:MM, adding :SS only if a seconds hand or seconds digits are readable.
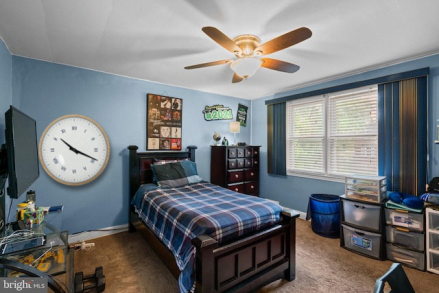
10:19
